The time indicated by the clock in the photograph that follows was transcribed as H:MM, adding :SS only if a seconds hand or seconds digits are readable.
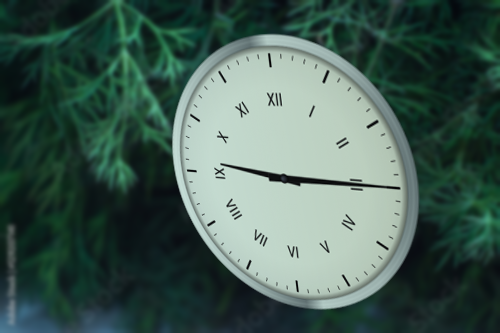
9:15
